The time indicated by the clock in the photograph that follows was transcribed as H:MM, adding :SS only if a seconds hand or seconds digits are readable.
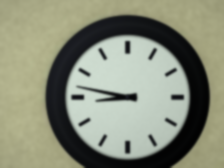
8:47
